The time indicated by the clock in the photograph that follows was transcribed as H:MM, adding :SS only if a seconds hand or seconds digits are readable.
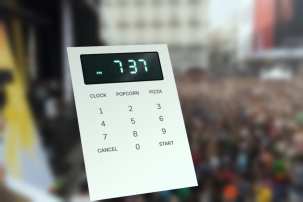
7:37
